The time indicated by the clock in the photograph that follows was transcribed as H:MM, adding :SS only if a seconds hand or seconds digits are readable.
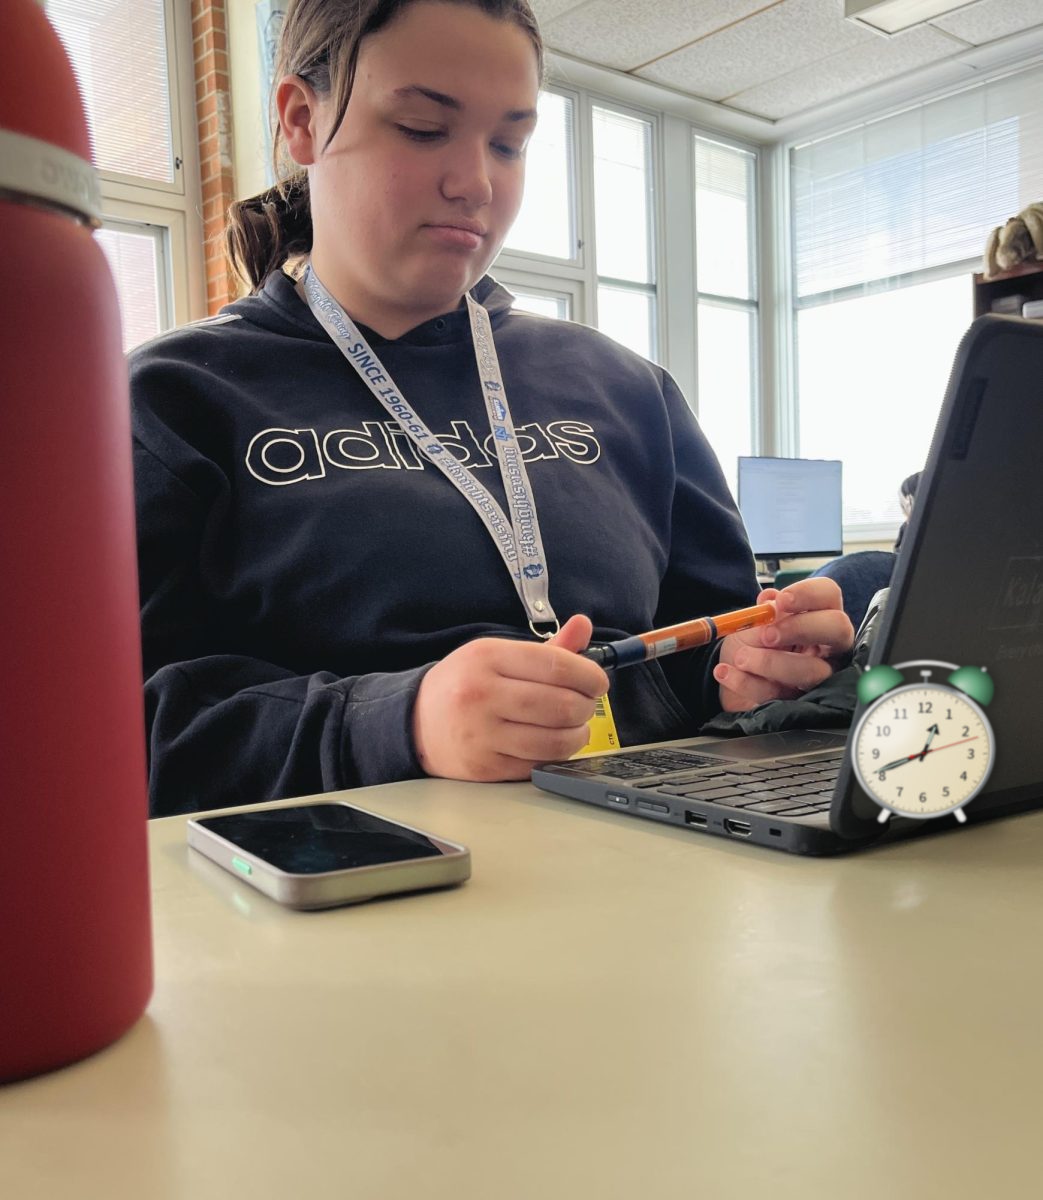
12:41:12
